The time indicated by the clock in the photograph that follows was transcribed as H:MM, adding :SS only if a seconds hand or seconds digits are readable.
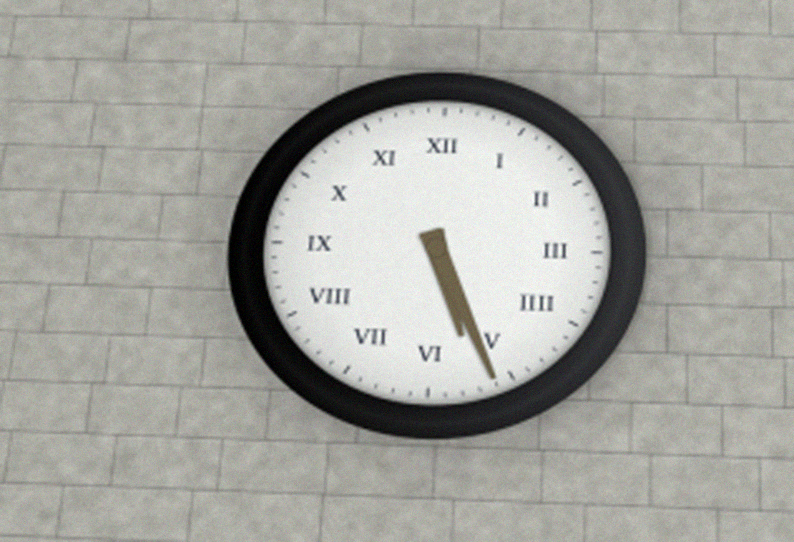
5:26
